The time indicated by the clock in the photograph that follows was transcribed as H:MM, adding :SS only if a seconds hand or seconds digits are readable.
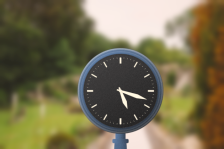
5:18
